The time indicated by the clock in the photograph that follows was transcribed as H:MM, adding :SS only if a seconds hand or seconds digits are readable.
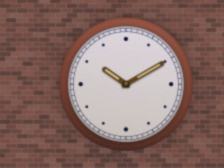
10:10
